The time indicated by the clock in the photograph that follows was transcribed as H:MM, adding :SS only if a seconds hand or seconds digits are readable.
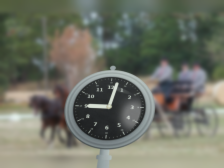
9:02
